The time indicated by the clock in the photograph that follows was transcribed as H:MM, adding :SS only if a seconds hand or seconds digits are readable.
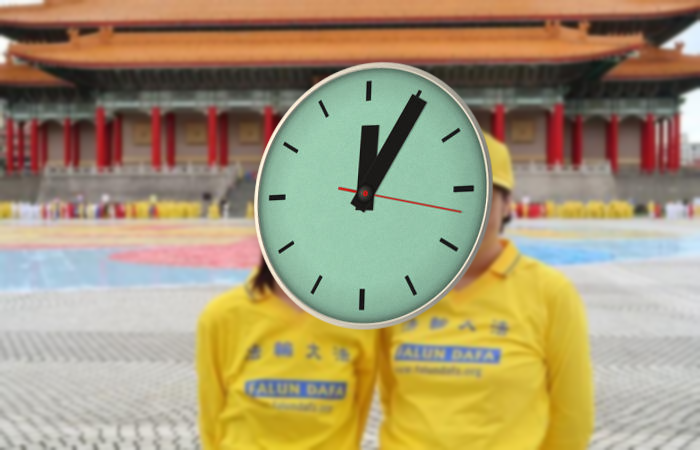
12:05:17
